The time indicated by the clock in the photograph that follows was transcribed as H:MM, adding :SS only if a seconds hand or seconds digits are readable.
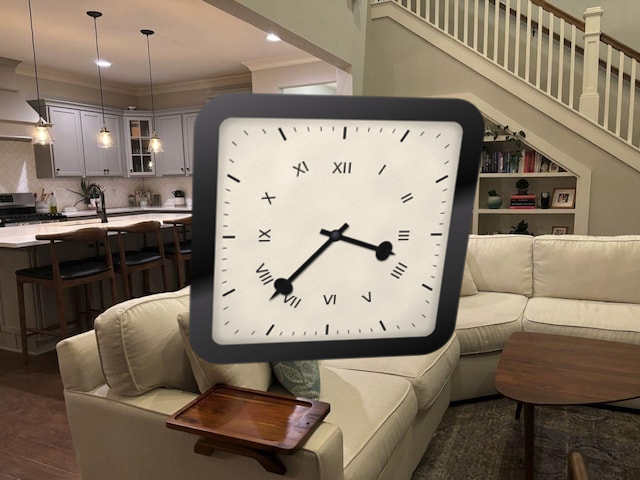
3:37
